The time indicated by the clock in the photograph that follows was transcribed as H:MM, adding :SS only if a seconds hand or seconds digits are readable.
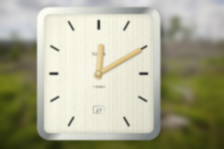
12:10
